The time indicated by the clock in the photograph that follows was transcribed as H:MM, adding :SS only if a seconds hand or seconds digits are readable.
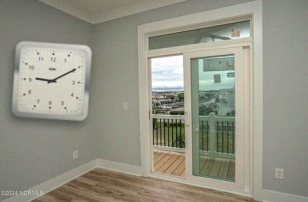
9:10
